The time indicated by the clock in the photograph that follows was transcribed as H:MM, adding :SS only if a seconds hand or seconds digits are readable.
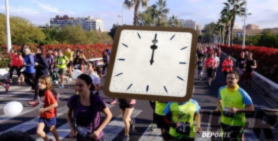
12:00
